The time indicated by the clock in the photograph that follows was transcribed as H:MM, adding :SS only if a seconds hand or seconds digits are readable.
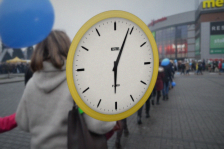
6:04
